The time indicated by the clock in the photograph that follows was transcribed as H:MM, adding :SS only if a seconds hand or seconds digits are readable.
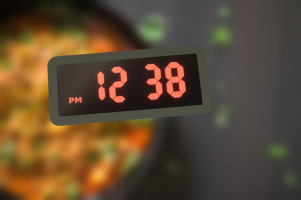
12:38
